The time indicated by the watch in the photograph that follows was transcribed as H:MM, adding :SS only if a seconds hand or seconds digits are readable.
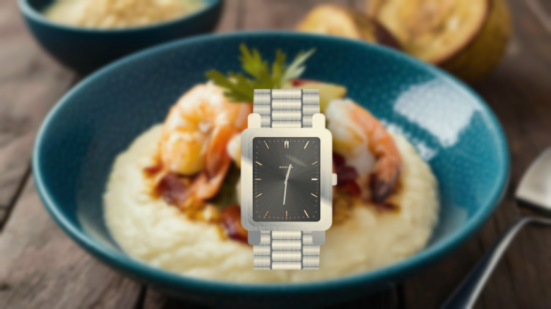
12:31
